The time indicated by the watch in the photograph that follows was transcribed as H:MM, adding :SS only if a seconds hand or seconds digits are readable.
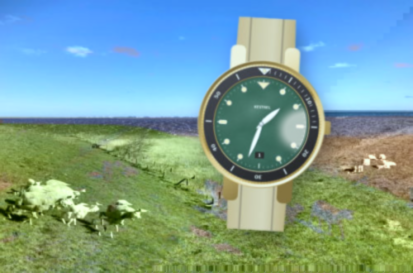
1:33
